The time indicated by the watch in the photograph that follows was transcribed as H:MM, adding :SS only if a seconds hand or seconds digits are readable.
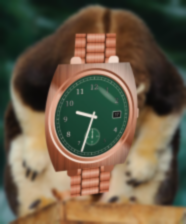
9:33
